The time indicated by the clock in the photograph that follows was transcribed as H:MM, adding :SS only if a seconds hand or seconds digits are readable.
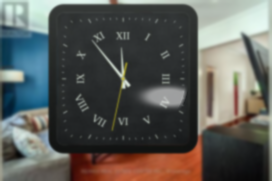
11:53:32
